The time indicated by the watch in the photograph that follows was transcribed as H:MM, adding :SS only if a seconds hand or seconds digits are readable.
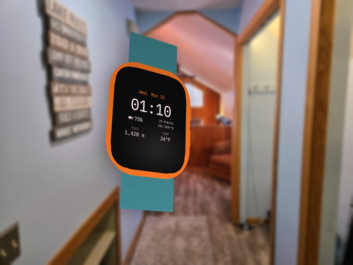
1:10
